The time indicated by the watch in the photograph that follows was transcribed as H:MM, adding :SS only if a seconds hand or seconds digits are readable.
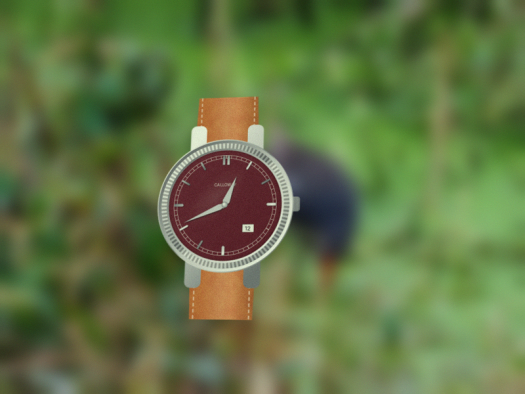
12:41
